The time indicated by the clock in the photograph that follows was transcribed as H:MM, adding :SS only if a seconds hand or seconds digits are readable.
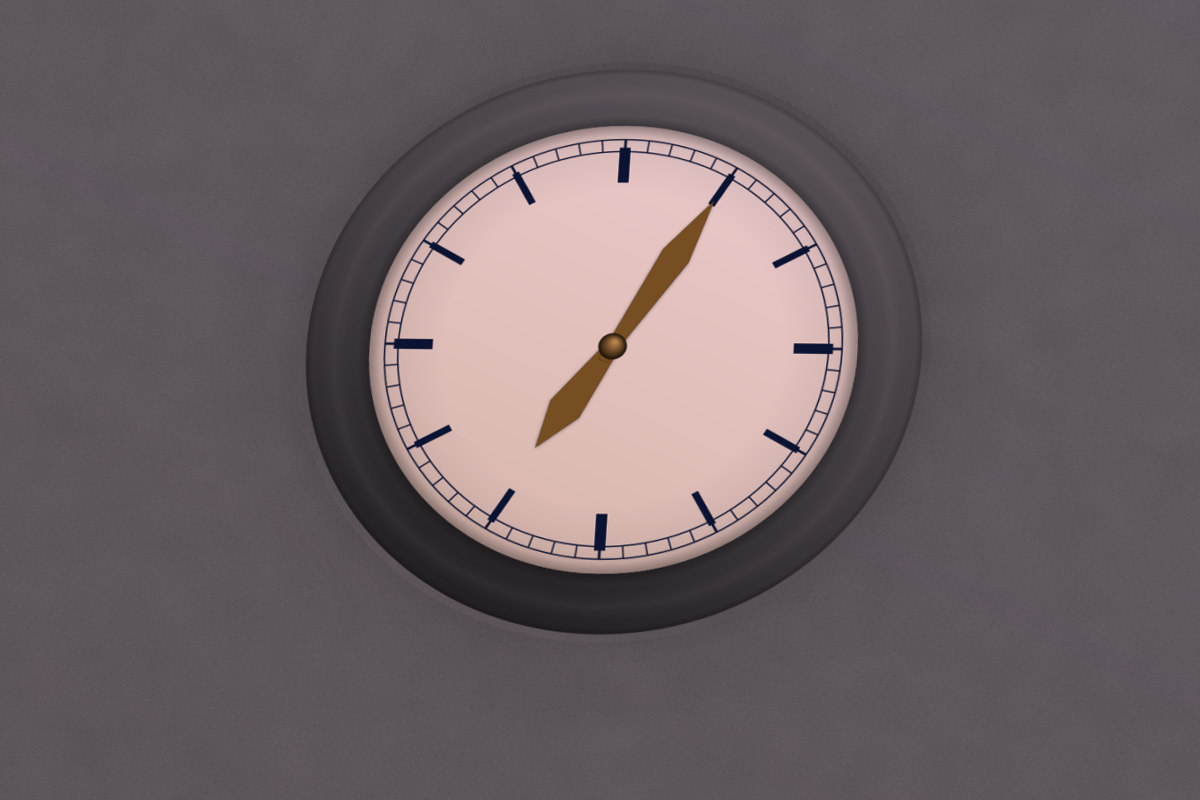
7:05
